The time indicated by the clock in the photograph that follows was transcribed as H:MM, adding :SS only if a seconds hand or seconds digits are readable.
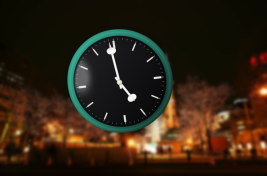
4:59
